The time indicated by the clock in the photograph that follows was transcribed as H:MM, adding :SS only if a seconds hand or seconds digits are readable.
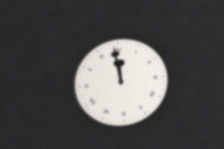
11:59
